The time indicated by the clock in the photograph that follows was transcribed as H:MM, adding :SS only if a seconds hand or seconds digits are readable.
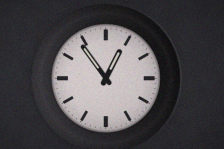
12:54
